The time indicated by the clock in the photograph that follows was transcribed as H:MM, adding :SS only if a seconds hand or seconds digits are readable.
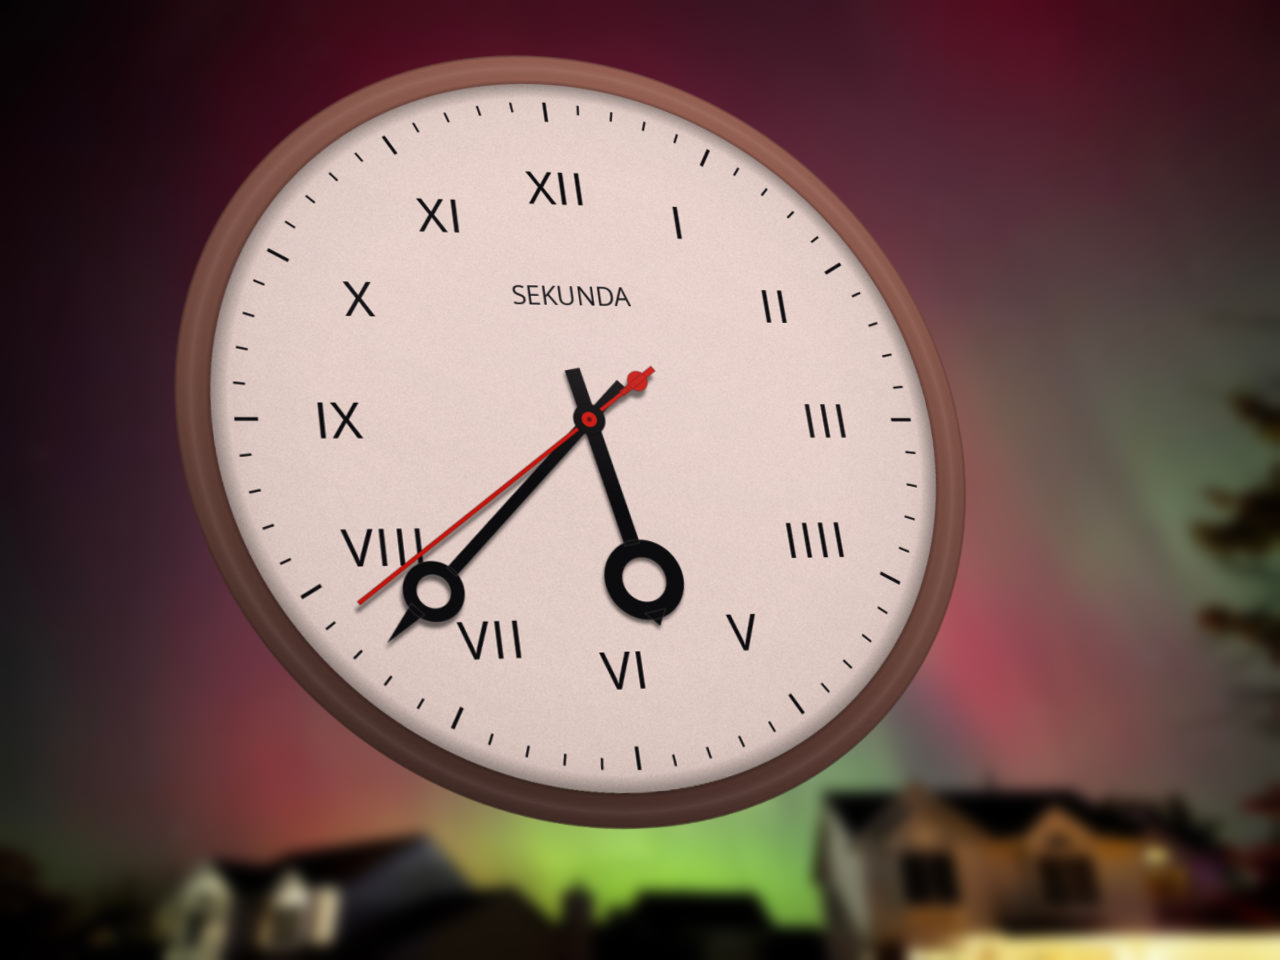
5:37:39
